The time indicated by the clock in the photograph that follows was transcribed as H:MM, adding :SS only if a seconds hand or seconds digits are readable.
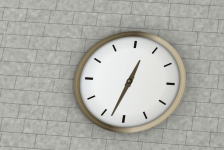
12:33
